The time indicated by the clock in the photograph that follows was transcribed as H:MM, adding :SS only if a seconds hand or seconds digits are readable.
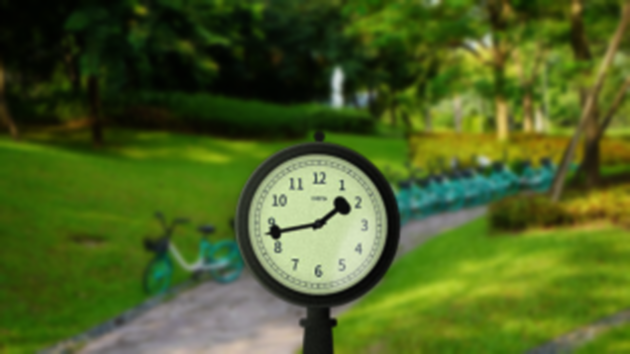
1:43
